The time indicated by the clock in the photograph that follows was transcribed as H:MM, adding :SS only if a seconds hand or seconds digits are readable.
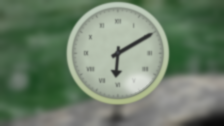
6:10
